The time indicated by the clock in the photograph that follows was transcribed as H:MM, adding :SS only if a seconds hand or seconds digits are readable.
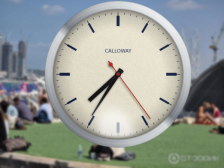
7:35:24
